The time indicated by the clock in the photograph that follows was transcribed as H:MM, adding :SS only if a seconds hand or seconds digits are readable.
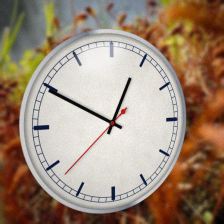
12:49:38
